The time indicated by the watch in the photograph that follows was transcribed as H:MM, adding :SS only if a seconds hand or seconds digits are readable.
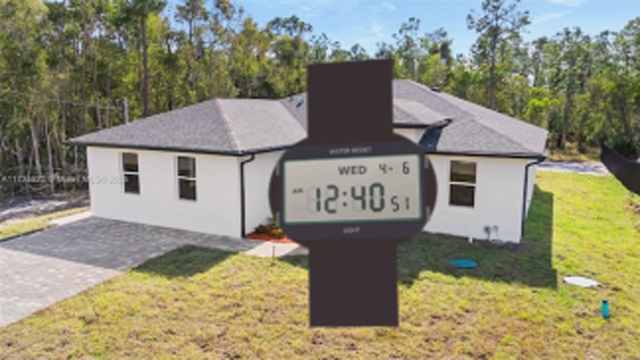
12:40:51
